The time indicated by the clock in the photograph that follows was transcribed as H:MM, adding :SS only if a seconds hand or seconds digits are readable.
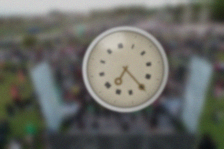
7:25
